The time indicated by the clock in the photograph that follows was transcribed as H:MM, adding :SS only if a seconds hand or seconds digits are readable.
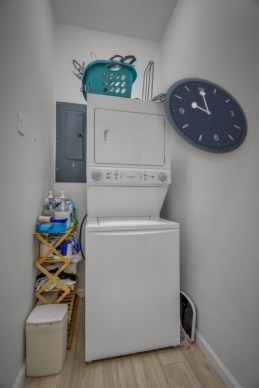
10:00
